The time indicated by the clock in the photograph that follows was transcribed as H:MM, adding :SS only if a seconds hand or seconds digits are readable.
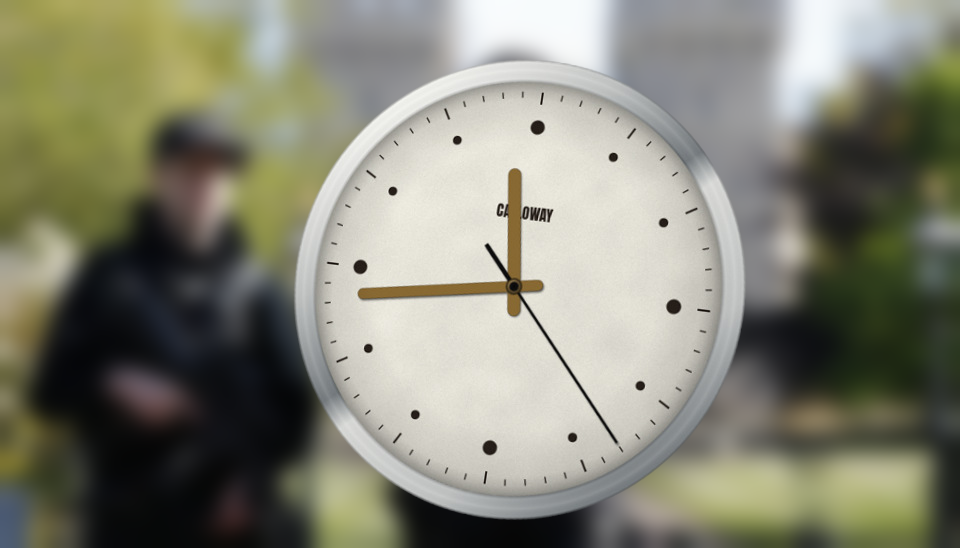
11:43:23
